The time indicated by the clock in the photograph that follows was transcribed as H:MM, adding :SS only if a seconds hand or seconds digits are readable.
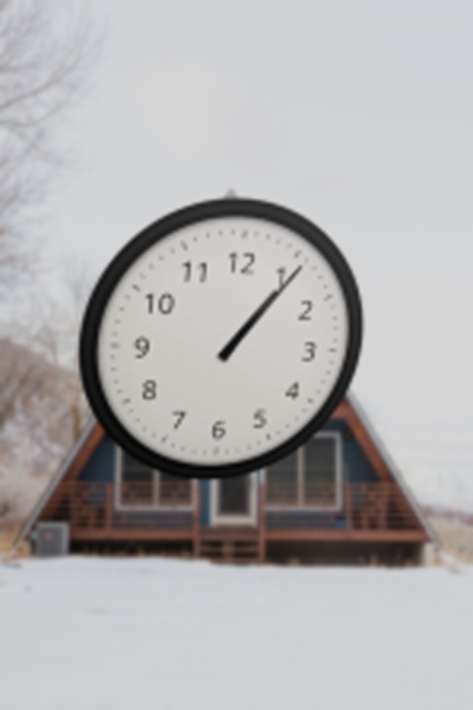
1:06
